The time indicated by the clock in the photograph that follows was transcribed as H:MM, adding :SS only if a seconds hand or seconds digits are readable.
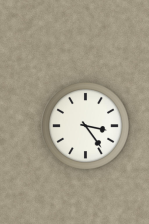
3:24
